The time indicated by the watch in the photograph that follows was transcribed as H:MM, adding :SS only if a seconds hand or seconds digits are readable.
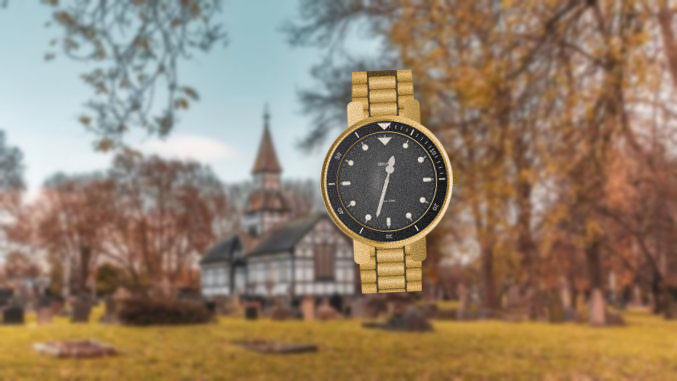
12:33
